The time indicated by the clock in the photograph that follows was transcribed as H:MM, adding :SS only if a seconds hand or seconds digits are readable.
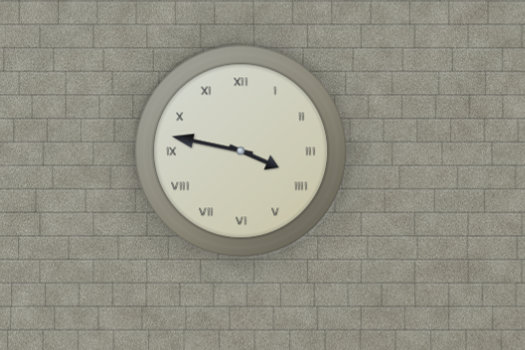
3:47
